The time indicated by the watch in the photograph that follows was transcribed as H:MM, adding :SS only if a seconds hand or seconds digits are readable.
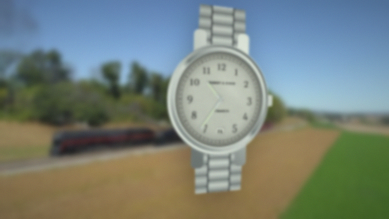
10:36
